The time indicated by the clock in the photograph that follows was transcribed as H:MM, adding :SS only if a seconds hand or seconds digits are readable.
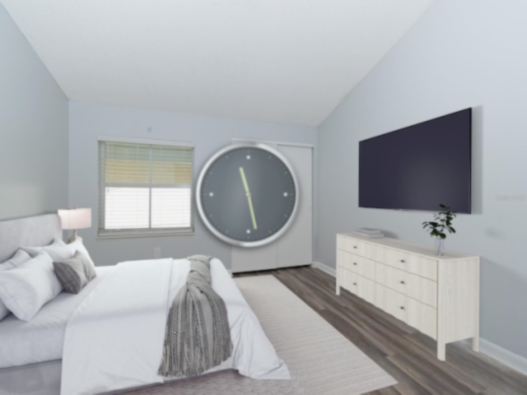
11:28
